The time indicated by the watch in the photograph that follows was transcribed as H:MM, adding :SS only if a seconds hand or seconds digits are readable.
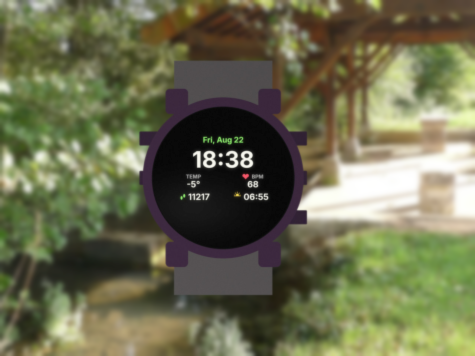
18:38
